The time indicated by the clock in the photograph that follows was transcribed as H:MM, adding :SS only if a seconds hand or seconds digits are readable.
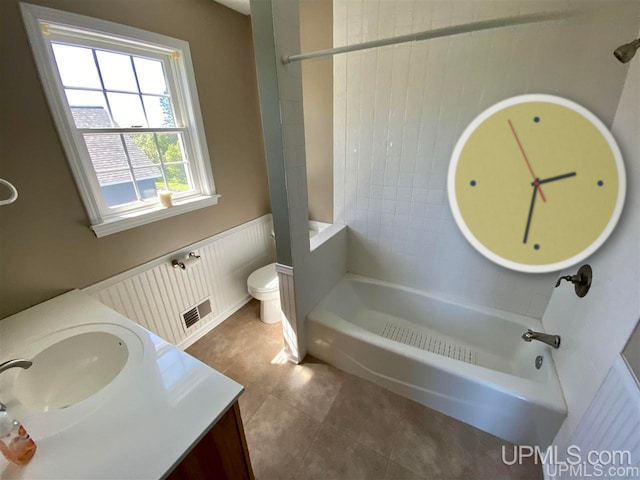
2:31:56
